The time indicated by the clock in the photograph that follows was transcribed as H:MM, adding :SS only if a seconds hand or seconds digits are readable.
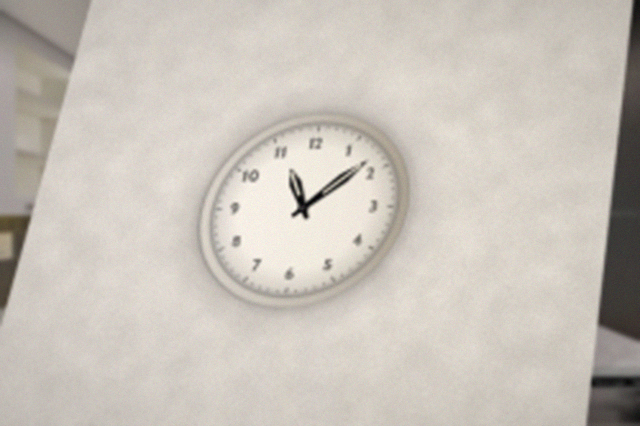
11:08
